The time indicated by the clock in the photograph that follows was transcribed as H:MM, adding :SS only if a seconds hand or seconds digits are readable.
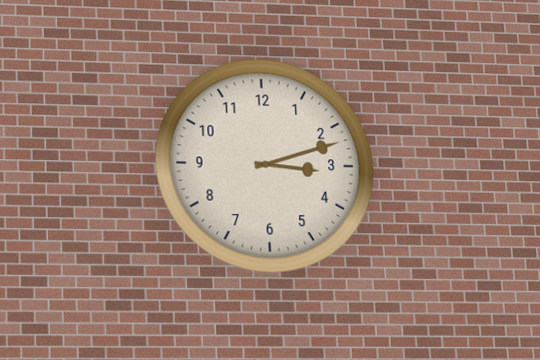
3:12
